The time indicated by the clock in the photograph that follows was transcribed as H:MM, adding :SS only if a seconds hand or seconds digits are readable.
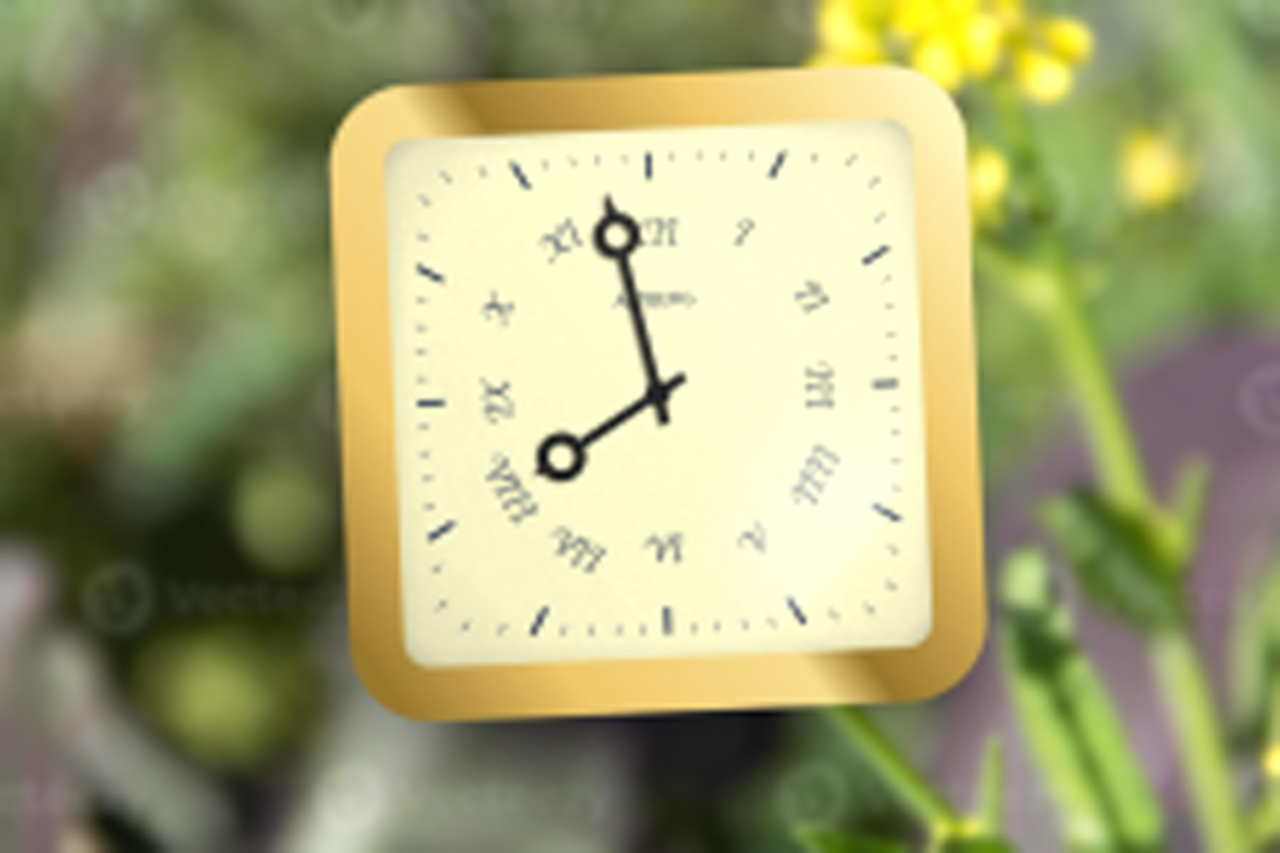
7:58
